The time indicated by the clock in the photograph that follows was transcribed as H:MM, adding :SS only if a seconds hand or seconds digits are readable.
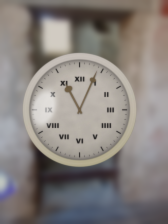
11:04
